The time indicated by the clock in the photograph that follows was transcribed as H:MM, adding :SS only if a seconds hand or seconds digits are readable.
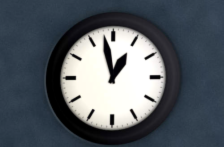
12:58
